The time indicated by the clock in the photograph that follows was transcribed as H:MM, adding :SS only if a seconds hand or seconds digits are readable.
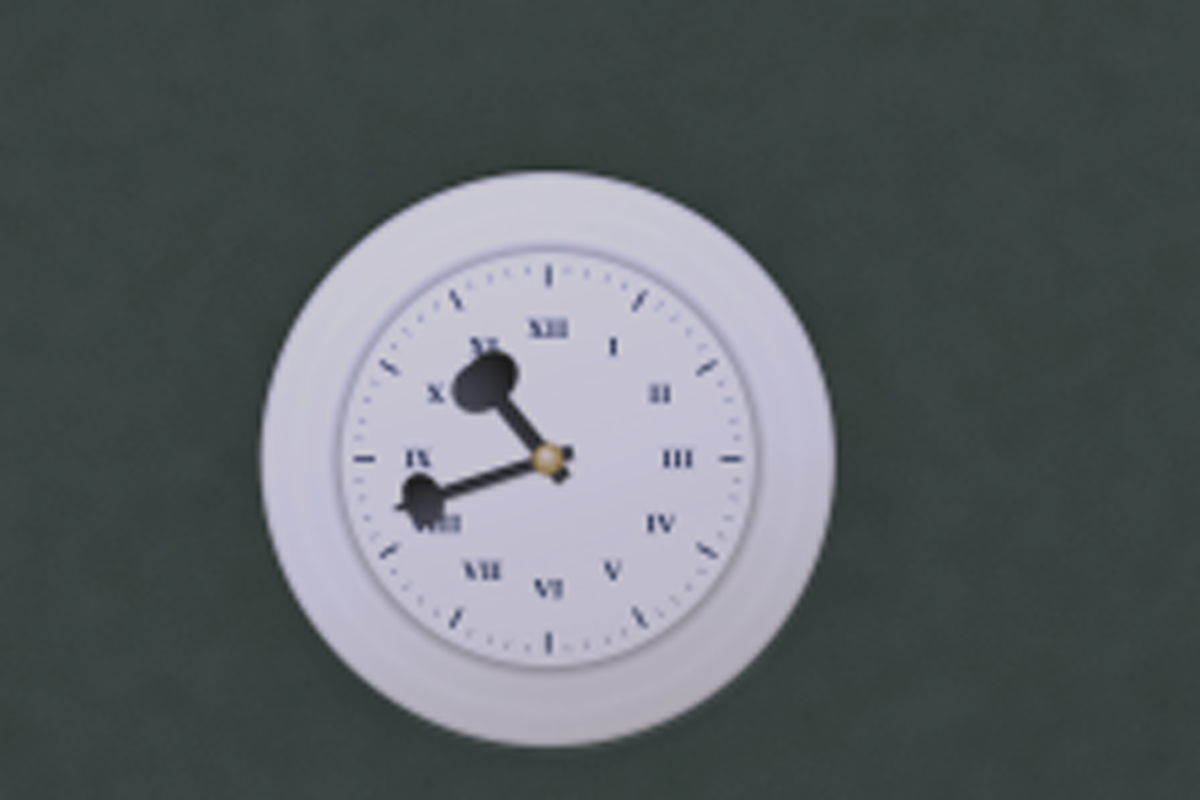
10:42
